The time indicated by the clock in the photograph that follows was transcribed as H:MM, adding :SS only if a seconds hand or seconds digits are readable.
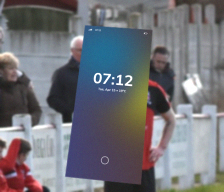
7:12
